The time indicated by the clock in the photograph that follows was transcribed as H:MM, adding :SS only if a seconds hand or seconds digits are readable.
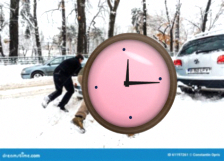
12:16
